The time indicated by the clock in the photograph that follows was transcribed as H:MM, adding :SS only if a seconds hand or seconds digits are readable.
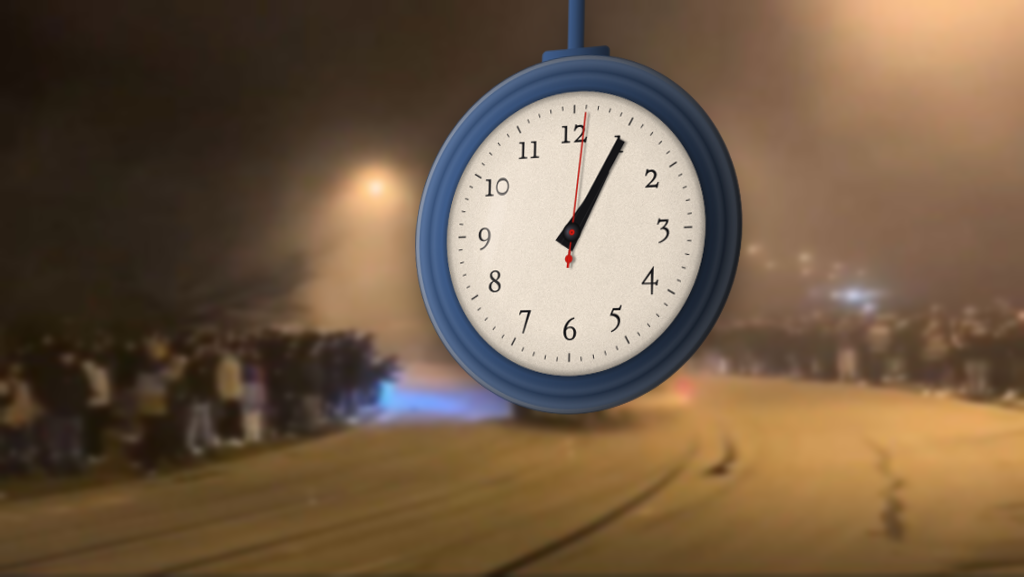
1:05:01
